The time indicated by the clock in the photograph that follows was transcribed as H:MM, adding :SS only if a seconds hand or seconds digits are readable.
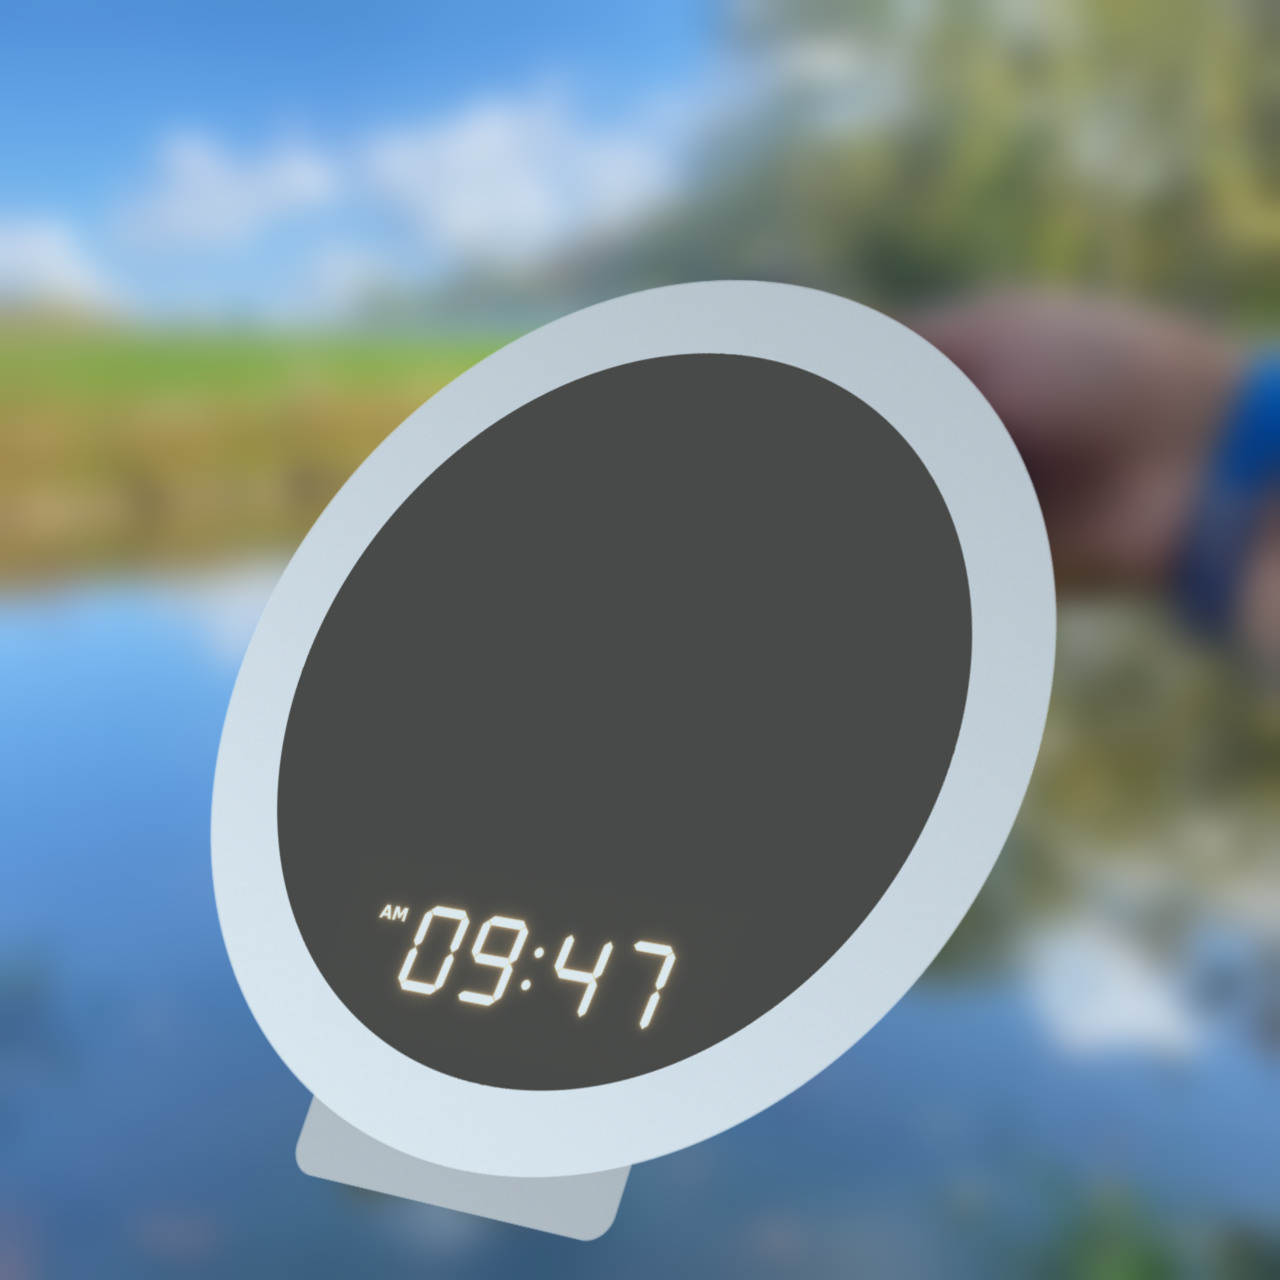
9:47
